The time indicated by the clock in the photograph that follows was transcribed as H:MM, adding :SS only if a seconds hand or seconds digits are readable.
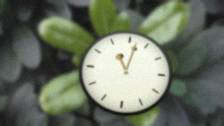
11:02
